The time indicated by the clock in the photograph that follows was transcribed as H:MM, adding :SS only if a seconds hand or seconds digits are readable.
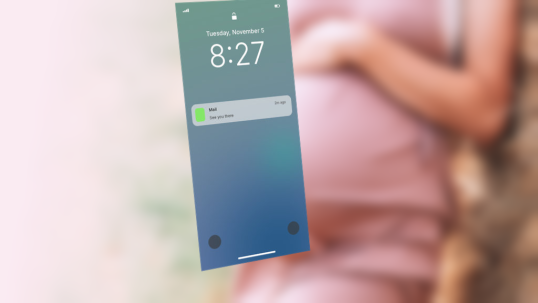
8:27
